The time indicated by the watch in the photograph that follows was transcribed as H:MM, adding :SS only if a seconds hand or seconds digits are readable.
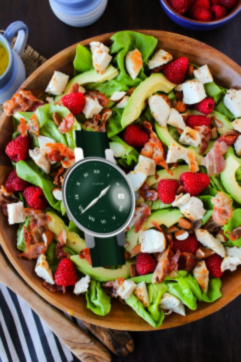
1:39
